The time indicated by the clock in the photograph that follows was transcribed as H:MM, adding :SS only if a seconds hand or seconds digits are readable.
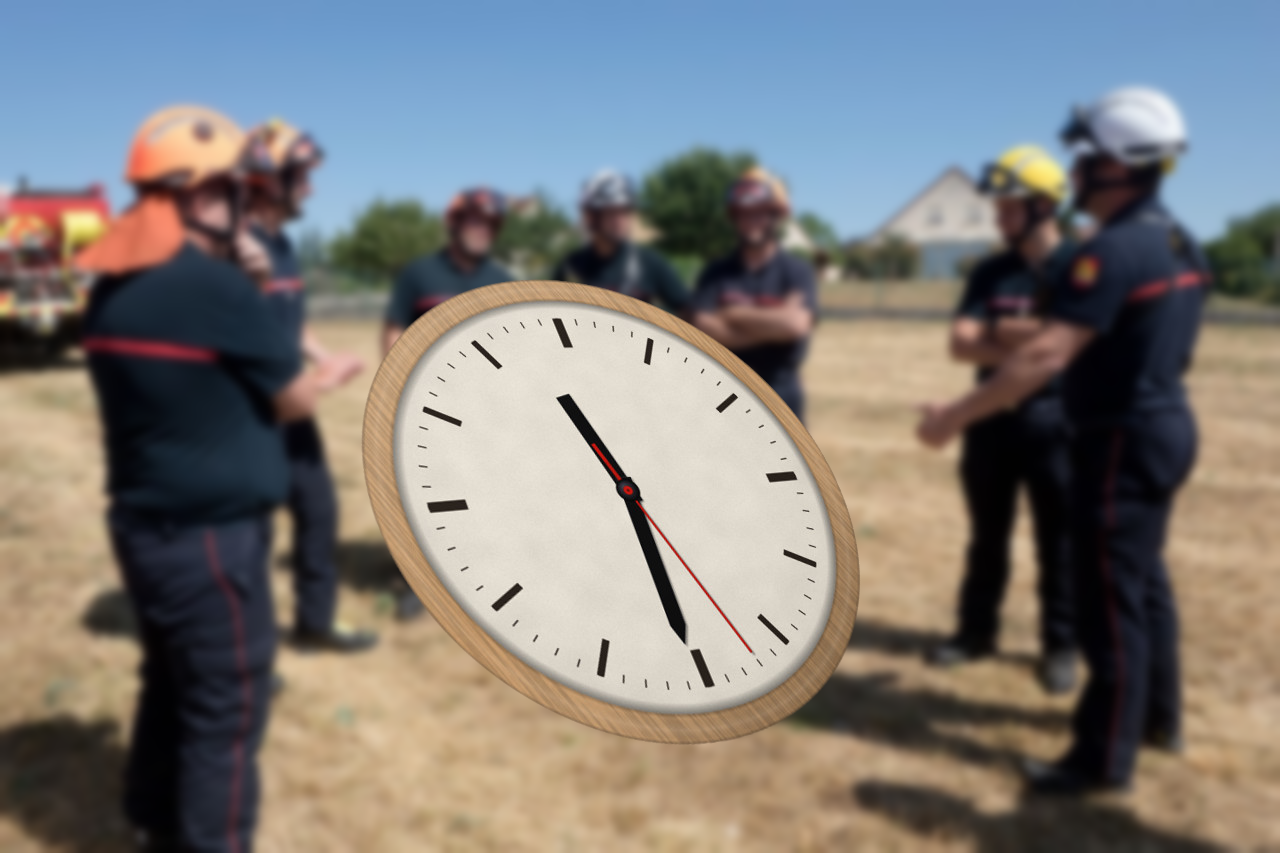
11:30:27
